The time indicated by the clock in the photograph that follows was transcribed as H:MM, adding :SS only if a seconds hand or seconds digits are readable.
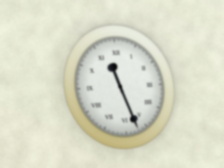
11:27
